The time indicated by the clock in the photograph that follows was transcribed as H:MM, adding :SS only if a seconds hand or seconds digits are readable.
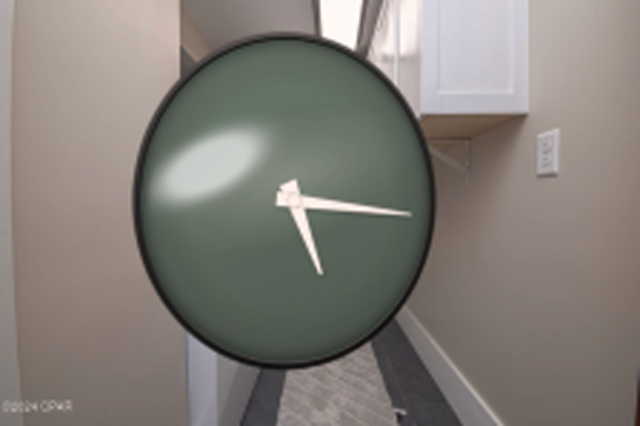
5:16
